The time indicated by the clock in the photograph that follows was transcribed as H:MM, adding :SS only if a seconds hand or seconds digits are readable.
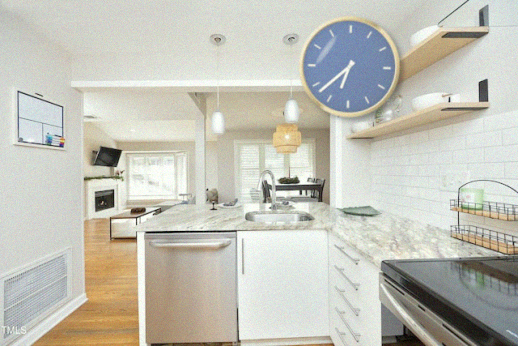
6:38
